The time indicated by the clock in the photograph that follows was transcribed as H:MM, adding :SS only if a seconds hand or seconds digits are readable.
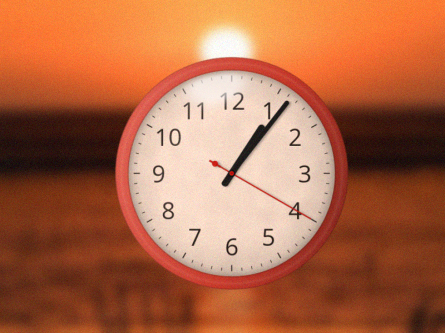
1:06:20
